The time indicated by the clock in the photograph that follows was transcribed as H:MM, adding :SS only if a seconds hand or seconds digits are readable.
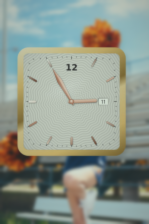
2:55
